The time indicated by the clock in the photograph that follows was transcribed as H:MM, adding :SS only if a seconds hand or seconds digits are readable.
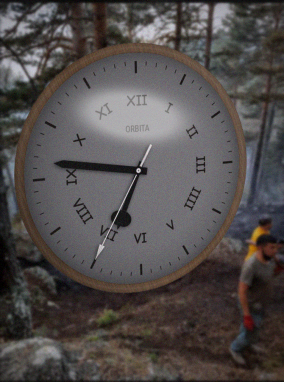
6:46:35
